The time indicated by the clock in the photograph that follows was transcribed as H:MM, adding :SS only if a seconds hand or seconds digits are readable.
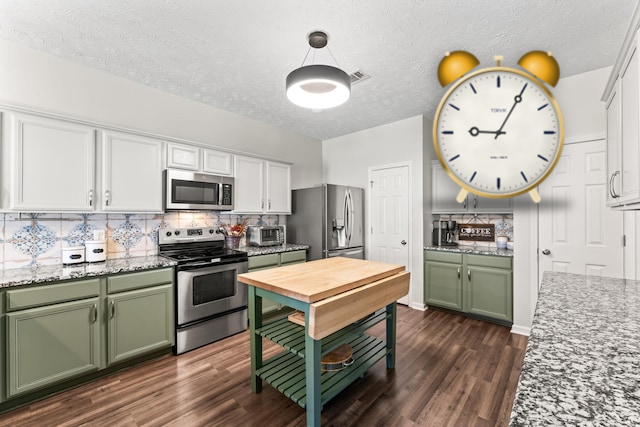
9:05
